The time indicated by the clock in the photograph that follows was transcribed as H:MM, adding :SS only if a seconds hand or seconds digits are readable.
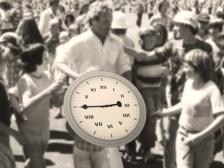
2:45
